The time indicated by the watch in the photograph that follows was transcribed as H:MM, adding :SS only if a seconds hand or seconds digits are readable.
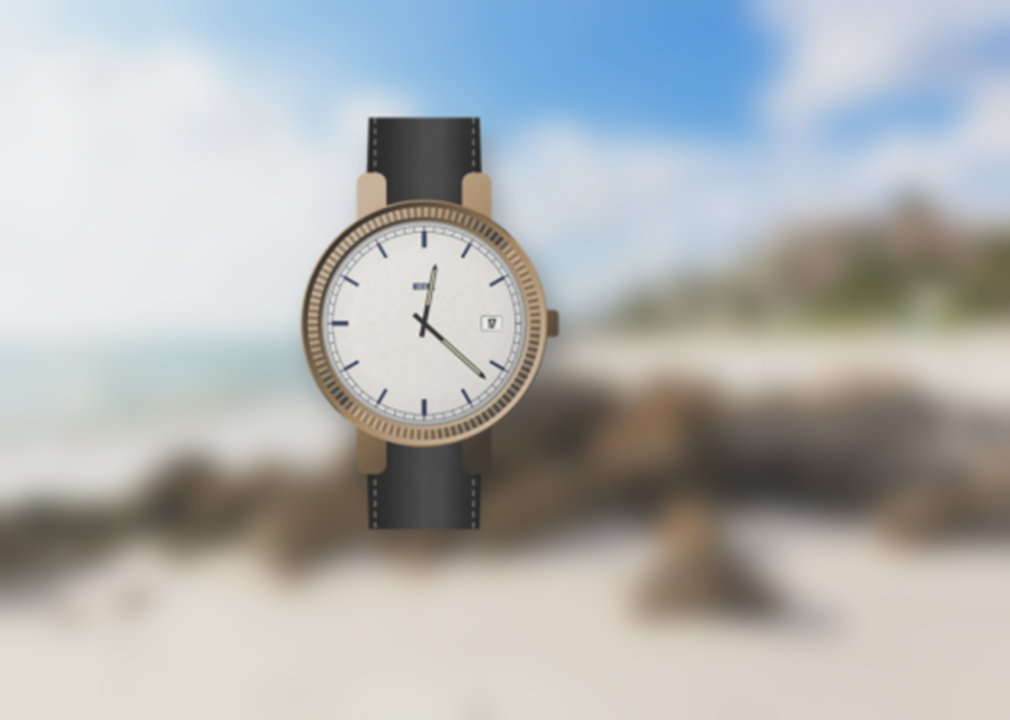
12:22
